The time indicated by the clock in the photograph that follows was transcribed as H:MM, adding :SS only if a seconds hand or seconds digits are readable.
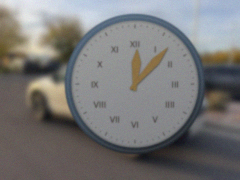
12:07
